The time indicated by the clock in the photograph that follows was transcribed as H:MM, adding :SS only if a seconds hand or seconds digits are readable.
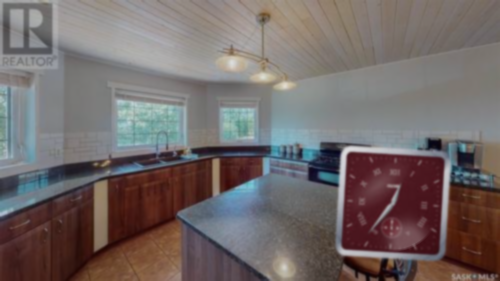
12:36
